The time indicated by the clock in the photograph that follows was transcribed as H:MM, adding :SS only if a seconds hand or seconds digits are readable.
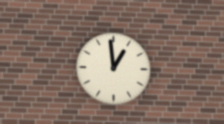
12:59
